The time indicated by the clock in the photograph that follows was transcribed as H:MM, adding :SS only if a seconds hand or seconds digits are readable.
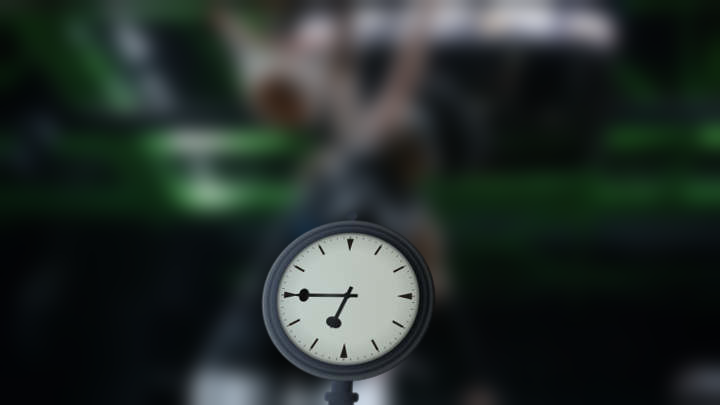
6:45
